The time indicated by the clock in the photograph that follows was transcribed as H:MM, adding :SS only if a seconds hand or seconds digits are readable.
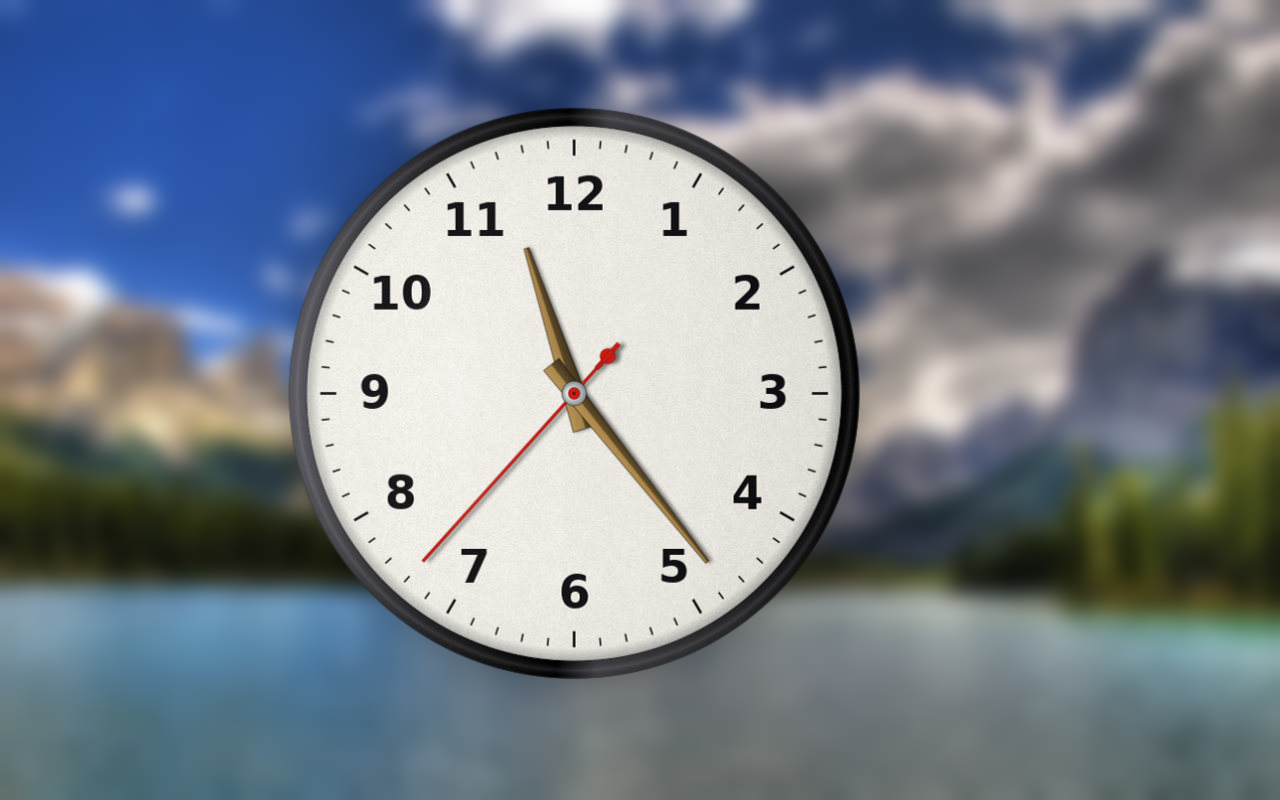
11:23:37
